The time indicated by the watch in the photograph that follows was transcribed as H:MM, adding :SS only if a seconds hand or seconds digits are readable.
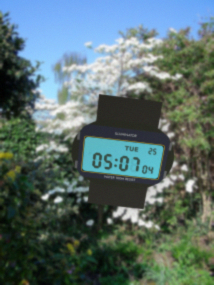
5:07
